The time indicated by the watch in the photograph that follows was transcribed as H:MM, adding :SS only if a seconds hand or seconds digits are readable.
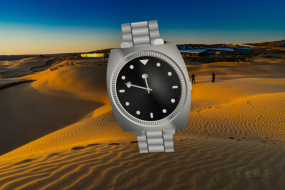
11:48
